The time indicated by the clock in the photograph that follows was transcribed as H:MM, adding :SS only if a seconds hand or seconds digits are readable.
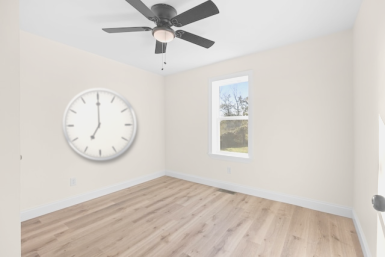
7:00
